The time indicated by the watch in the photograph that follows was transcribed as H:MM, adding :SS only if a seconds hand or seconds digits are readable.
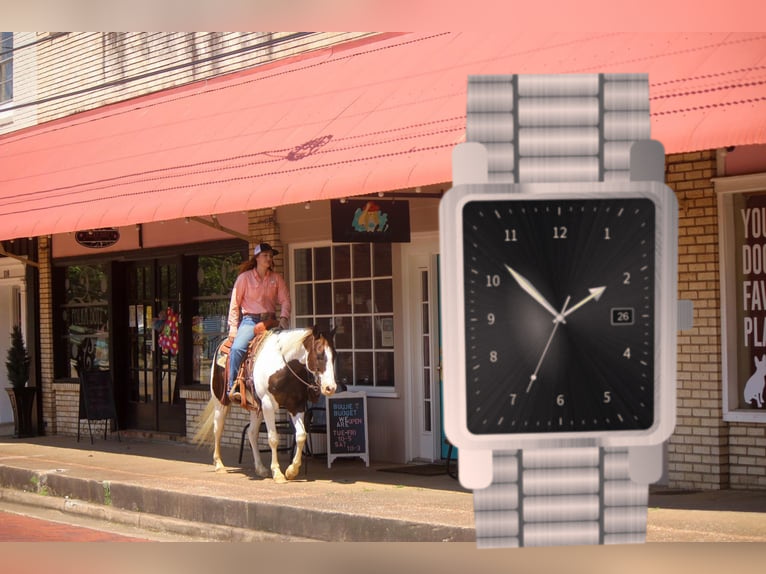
1:52:34
